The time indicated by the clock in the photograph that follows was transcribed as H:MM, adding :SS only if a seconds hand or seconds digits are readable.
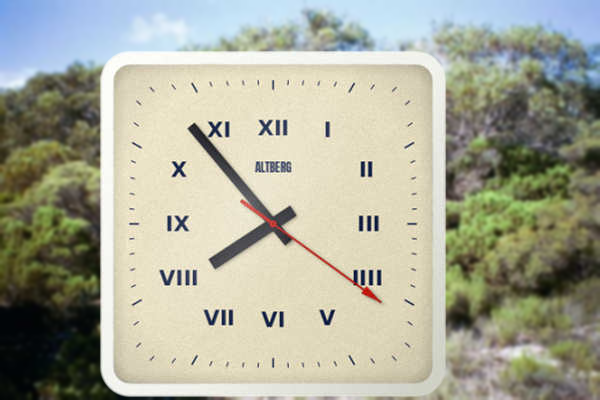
7:53:21
